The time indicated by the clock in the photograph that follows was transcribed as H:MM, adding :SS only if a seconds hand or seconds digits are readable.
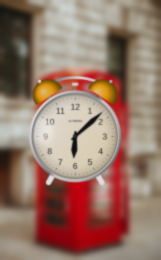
6:08
